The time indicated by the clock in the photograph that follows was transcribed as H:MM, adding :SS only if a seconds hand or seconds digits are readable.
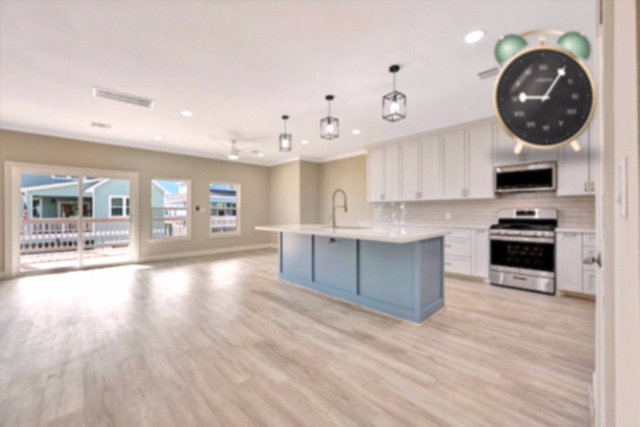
9:06
